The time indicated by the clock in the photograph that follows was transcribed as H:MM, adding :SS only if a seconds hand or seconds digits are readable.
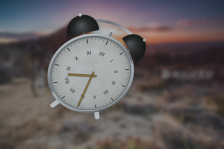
8:30
